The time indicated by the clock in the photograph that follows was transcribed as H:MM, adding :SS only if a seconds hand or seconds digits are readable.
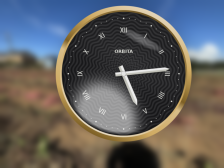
5:14
